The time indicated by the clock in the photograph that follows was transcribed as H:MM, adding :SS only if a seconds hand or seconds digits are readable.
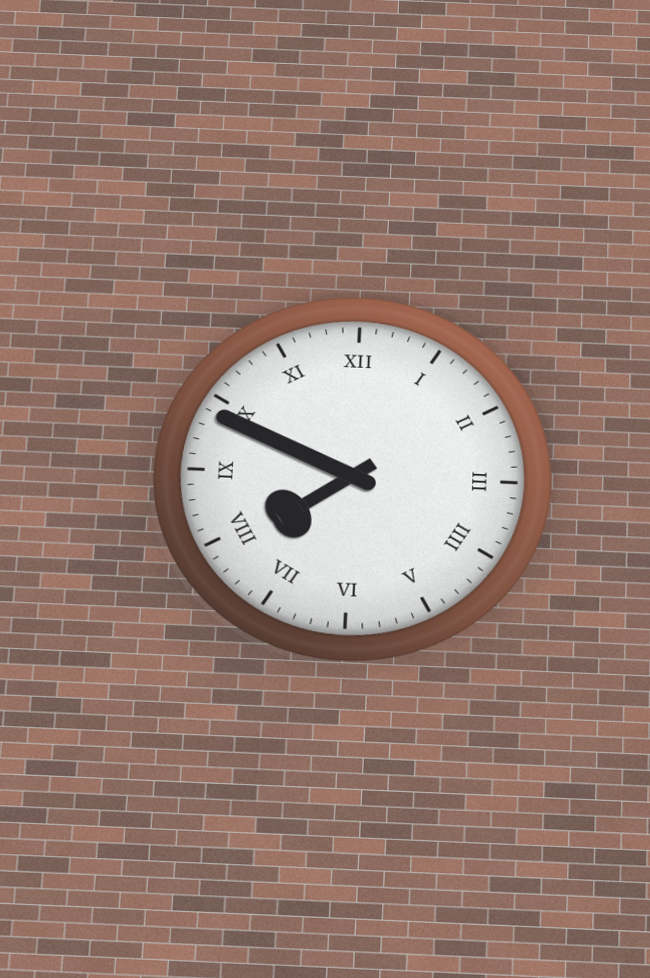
7:49
